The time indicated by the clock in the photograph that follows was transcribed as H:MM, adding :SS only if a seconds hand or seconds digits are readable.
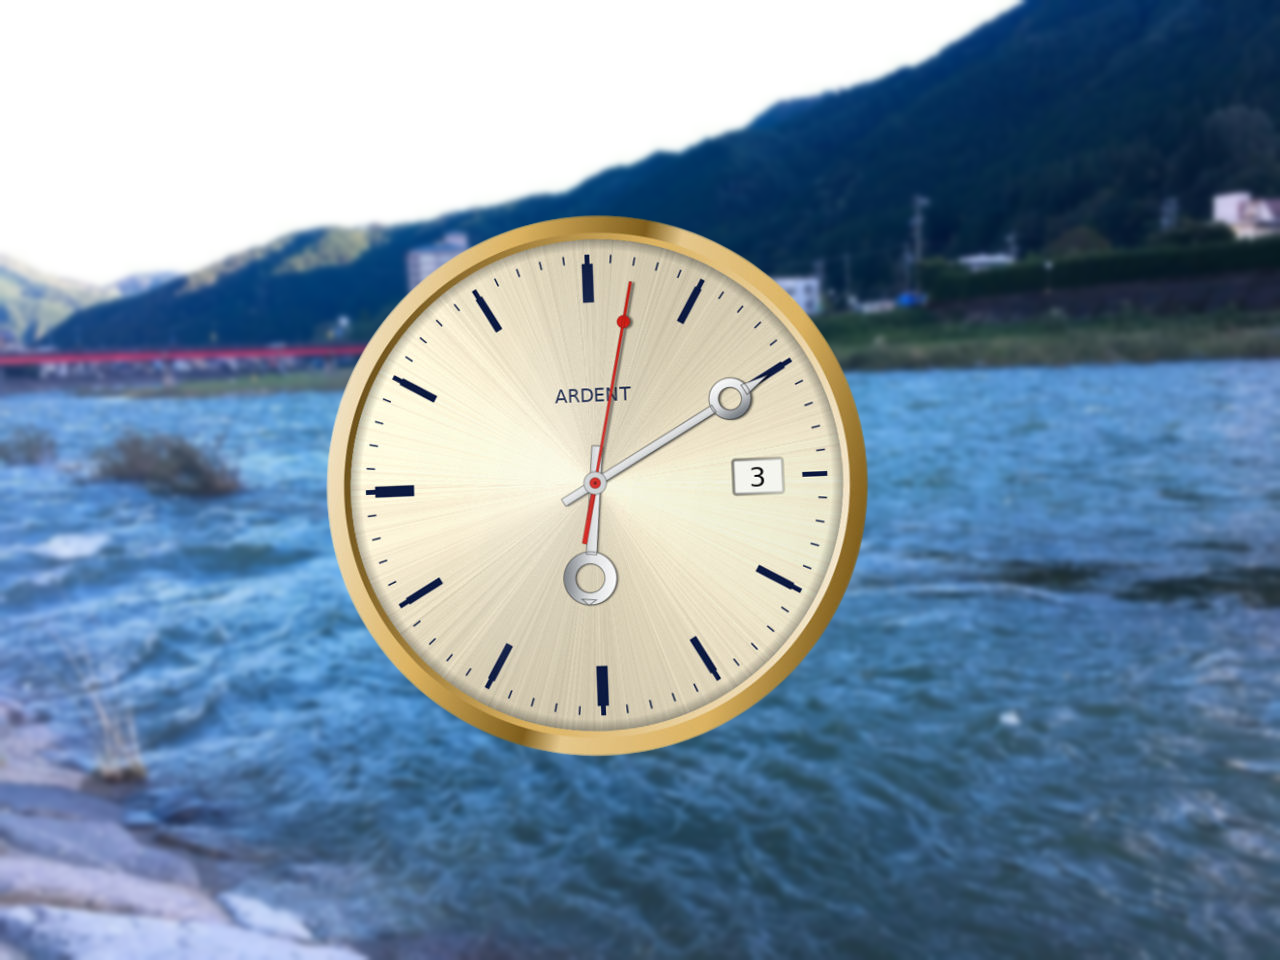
6:10:02
